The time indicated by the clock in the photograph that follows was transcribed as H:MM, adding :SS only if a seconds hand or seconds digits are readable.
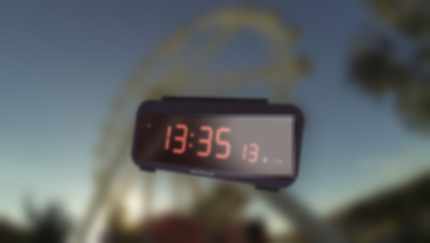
13:35:13
